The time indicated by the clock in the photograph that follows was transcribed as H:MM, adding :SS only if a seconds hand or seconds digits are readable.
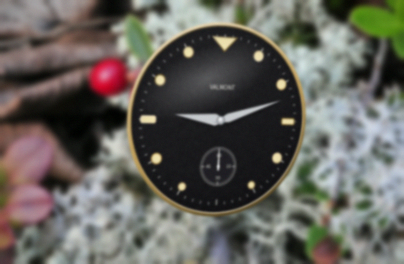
9:12
